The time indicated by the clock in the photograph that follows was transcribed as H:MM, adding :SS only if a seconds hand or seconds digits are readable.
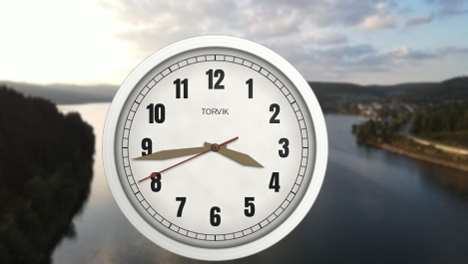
3:43:41
